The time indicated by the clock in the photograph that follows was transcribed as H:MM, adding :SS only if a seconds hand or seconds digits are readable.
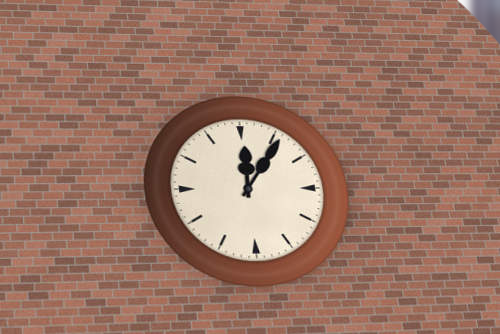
12:06
